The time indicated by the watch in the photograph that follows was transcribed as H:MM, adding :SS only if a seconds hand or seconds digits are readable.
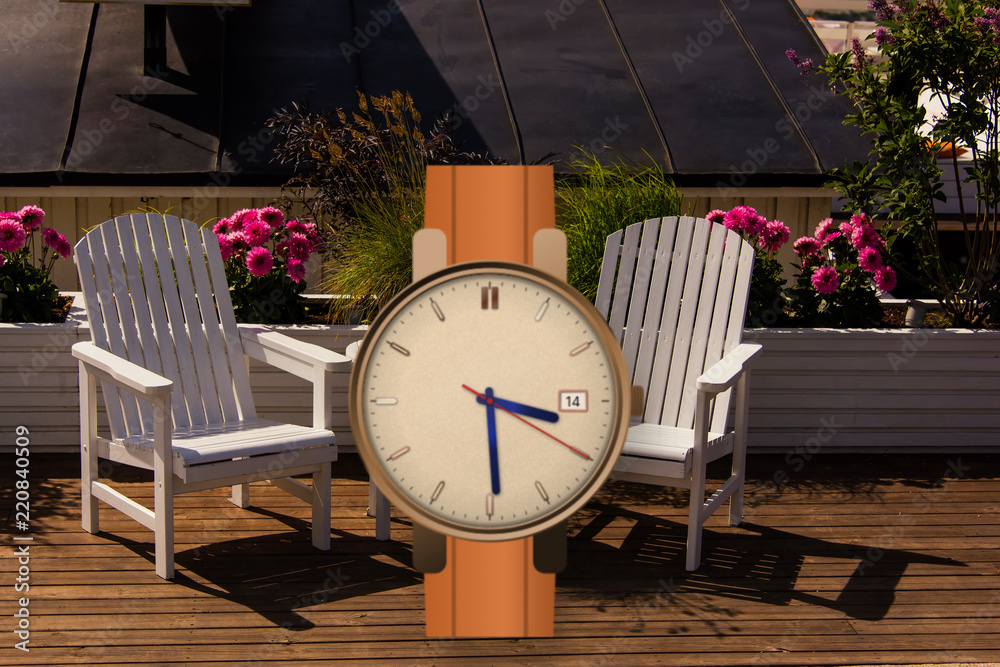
3:29:20
